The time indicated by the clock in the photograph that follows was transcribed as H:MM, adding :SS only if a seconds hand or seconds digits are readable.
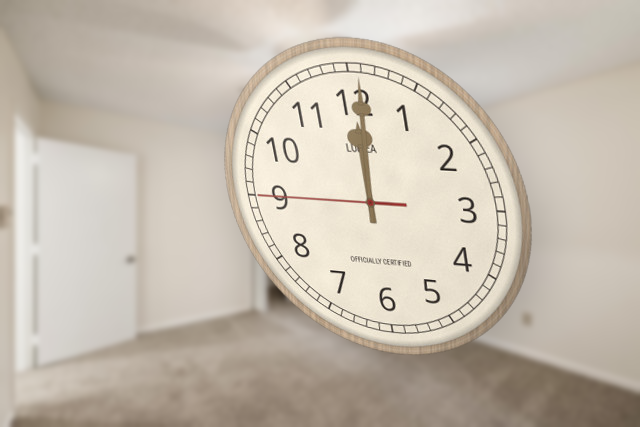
12:00:45
